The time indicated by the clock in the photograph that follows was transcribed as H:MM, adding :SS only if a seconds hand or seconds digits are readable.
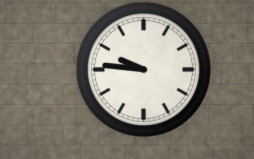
9:46
